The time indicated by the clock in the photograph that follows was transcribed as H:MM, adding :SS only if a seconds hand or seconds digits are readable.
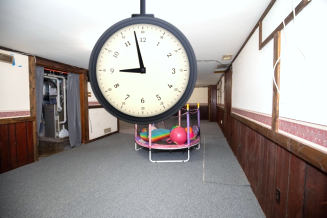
8:58
